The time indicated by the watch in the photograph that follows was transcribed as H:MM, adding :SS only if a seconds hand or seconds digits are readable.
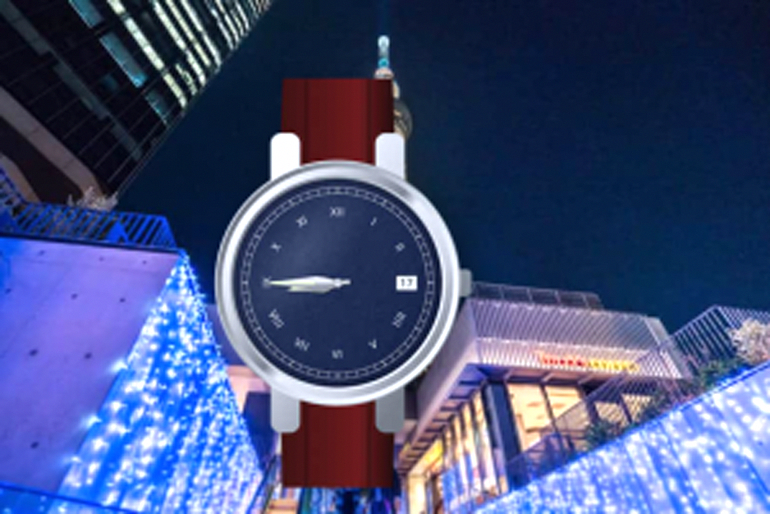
8:45
